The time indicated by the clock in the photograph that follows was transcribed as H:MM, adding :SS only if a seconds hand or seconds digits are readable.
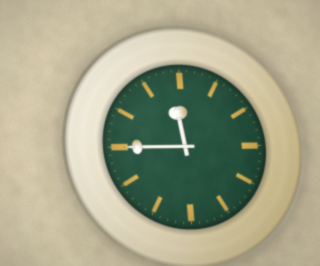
11:45
